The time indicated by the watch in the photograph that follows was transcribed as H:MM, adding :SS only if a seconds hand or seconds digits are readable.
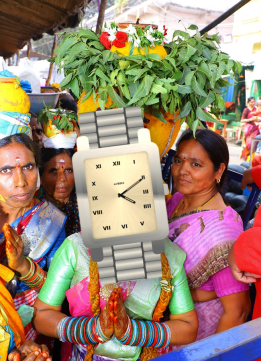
4:10
